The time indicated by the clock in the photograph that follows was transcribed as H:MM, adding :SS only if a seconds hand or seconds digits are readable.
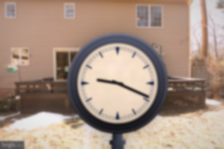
9:19
